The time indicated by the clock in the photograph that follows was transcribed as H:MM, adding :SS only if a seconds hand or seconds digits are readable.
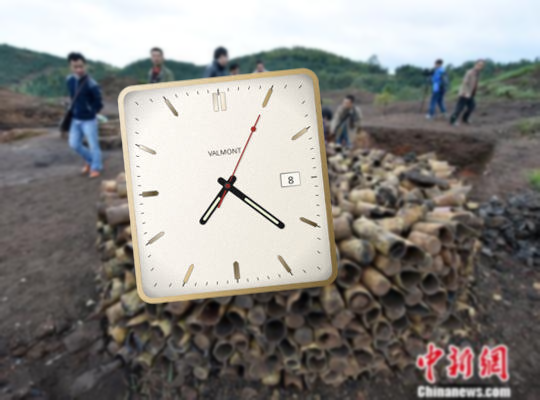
7:22:05
